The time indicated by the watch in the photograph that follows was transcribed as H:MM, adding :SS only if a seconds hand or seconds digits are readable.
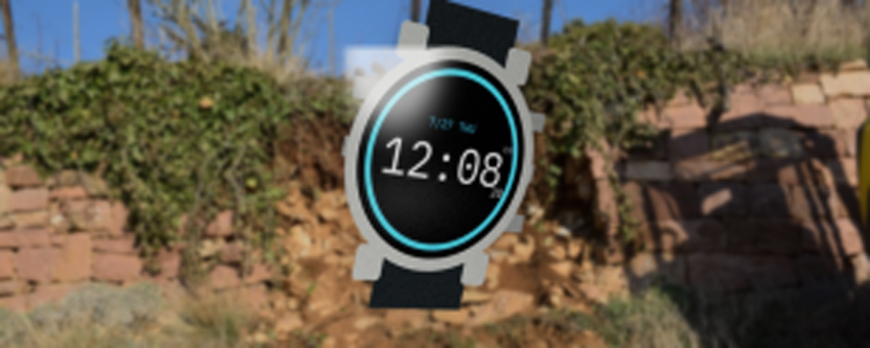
12:08
